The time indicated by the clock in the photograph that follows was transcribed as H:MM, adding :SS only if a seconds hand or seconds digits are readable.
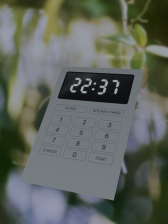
22:37
